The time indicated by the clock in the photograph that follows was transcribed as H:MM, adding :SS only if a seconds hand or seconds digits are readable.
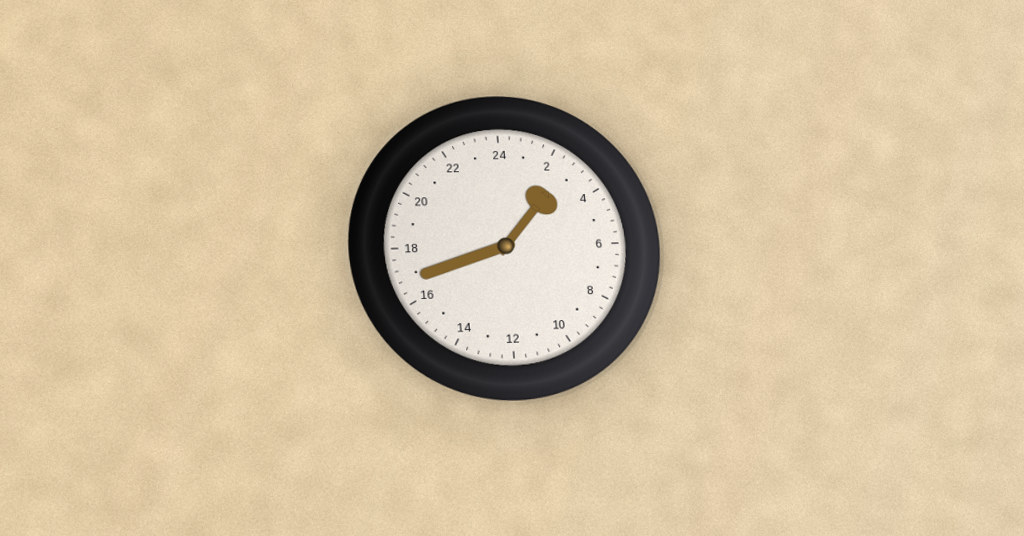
2:42
